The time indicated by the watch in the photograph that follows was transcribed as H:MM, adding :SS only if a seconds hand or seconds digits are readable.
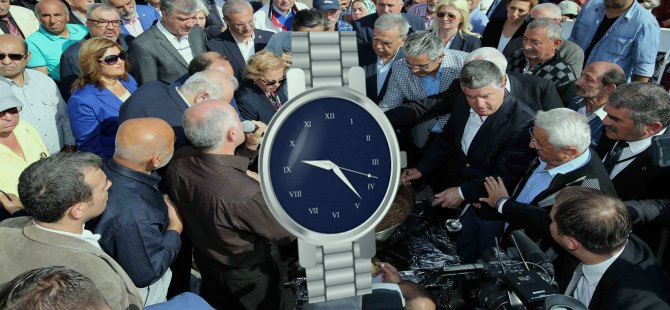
9:23:18
